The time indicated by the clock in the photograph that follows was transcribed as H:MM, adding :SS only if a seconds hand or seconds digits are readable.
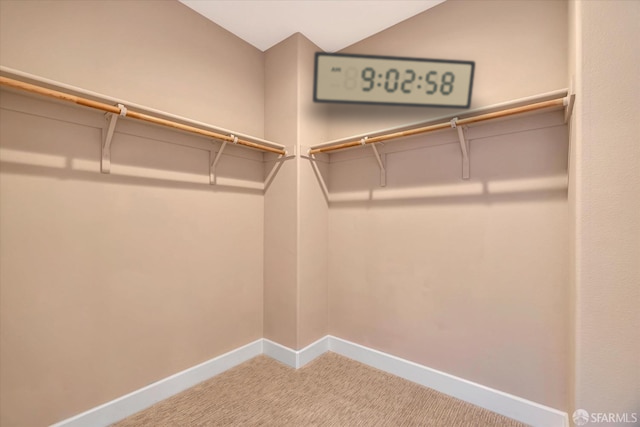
9:02:58
